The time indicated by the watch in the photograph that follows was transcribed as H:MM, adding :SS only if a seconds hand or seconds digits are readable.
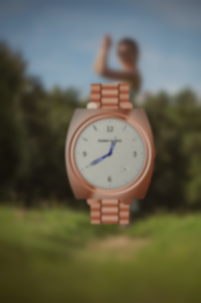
12:40
